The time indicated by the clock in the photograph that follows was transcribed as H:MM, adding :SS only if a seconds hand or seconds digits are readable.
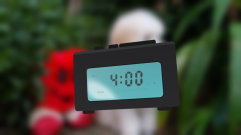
4:00
